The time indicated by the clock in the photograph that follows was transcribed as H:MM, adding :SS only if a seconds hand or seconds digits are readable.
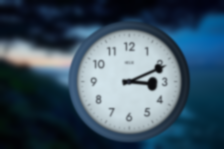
3:11
